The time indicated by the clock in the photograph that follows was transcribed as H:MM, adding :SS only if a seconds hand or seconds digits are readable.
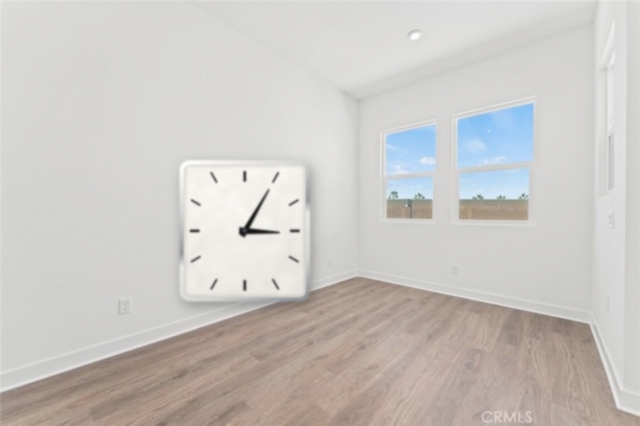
3:05
